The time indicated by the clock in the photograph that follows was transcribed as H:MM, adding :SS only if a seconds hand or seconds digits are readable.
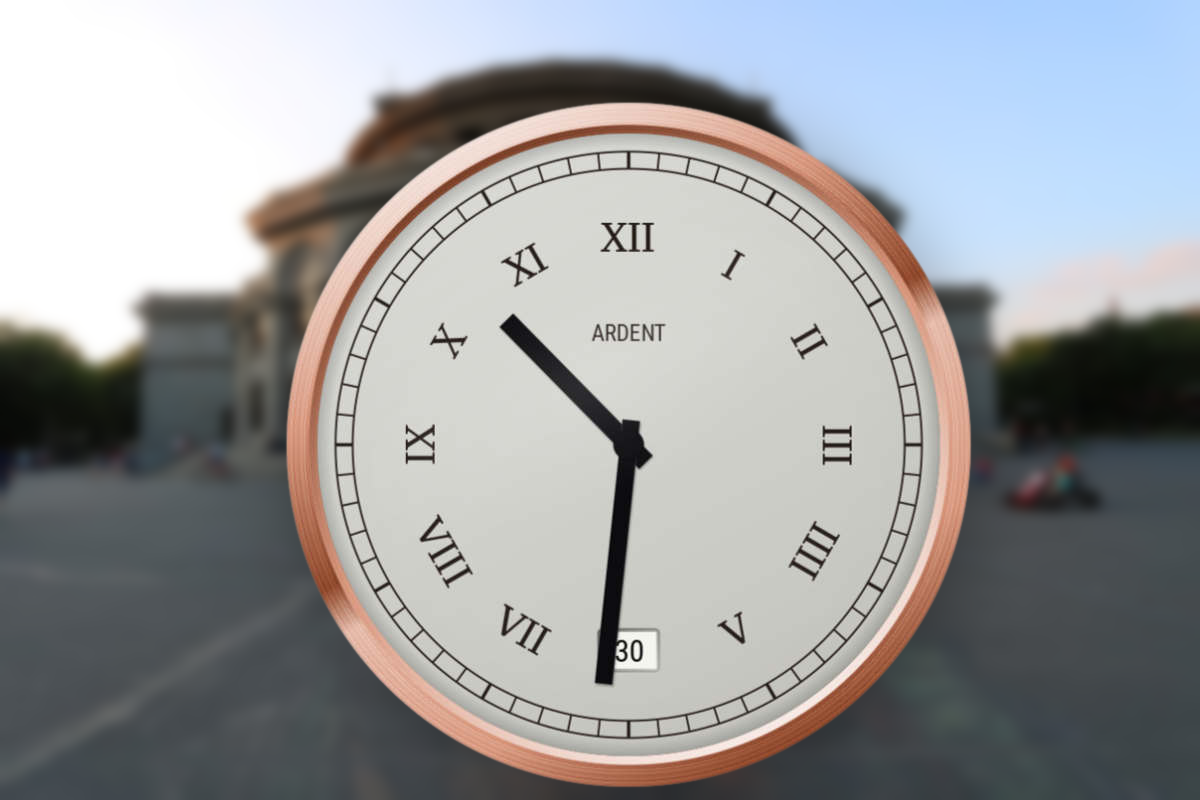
10:31
